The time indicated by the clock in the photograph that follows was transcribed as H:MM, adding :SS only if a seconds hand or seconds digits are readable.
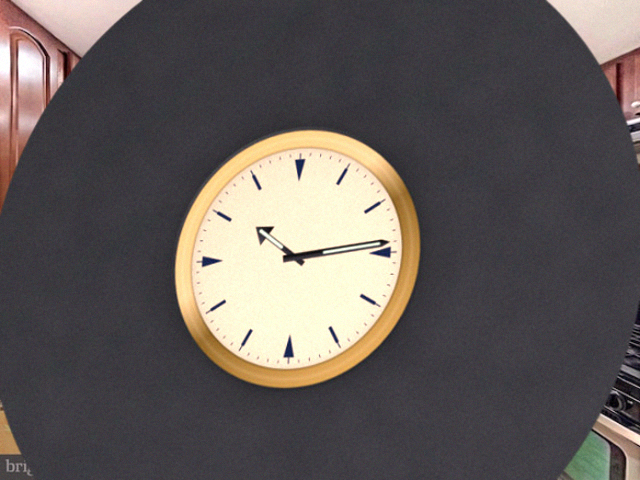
10:14
